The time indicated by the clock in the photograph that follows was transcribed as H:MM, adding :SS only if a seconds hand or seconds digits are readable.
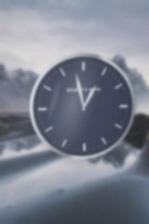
12:58
